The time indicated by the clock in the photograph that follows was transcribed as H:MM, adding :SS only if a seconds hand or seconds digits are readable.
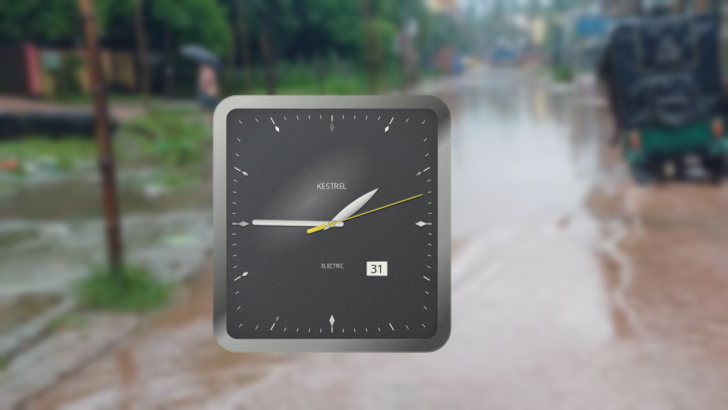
1:45:12
